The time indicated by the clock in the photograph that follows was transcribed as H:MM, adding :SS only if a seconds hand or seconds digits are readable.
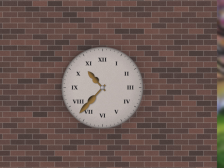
10:37
